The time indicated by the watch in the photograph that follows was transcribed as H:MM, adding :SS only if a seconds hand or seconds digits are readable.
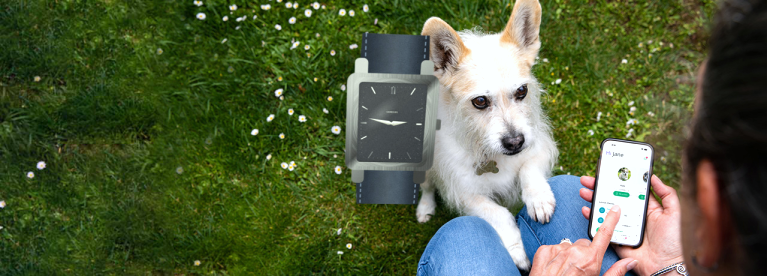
2:47
